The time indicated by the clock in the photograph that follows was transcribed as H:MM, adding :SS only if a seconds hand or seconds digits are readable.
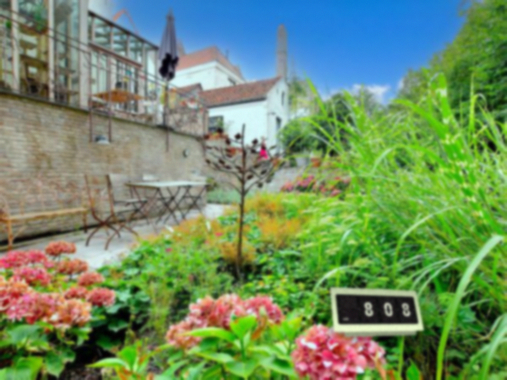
8:08
